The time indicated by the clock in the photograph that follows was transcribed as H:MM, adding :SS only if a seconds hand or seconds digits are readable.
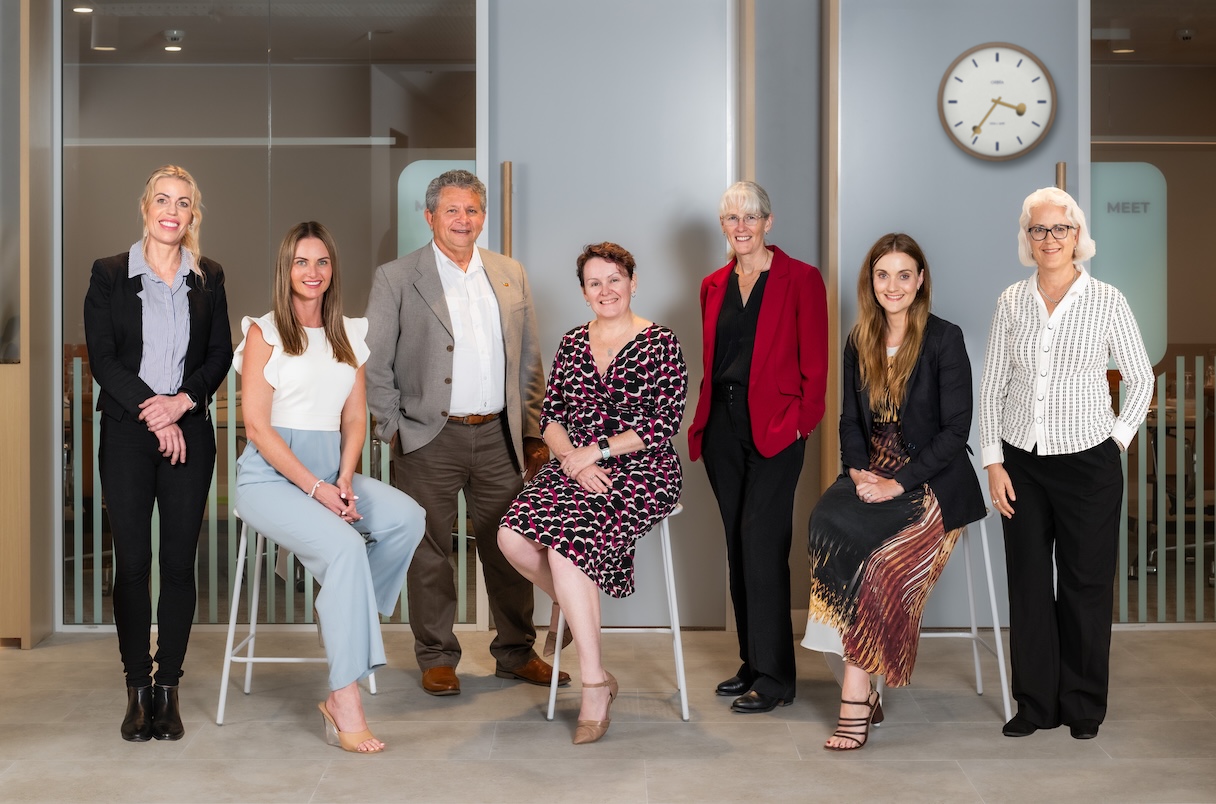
3:36
